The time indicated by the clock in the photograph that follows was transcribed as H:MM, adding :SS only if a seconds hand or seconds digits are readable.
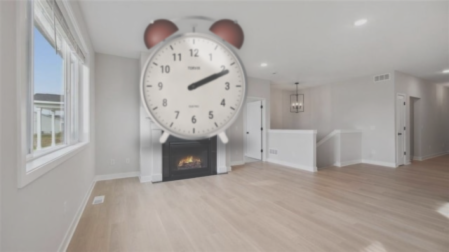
2:11
